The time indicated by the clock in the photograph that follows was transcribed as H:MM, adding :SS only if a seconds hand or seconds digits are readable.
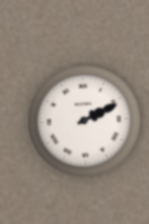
2:11
